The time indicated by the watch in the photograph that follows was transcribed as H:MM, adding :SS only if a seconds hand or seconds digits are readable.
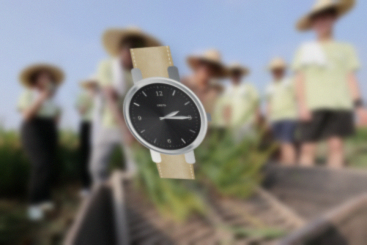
2:15
